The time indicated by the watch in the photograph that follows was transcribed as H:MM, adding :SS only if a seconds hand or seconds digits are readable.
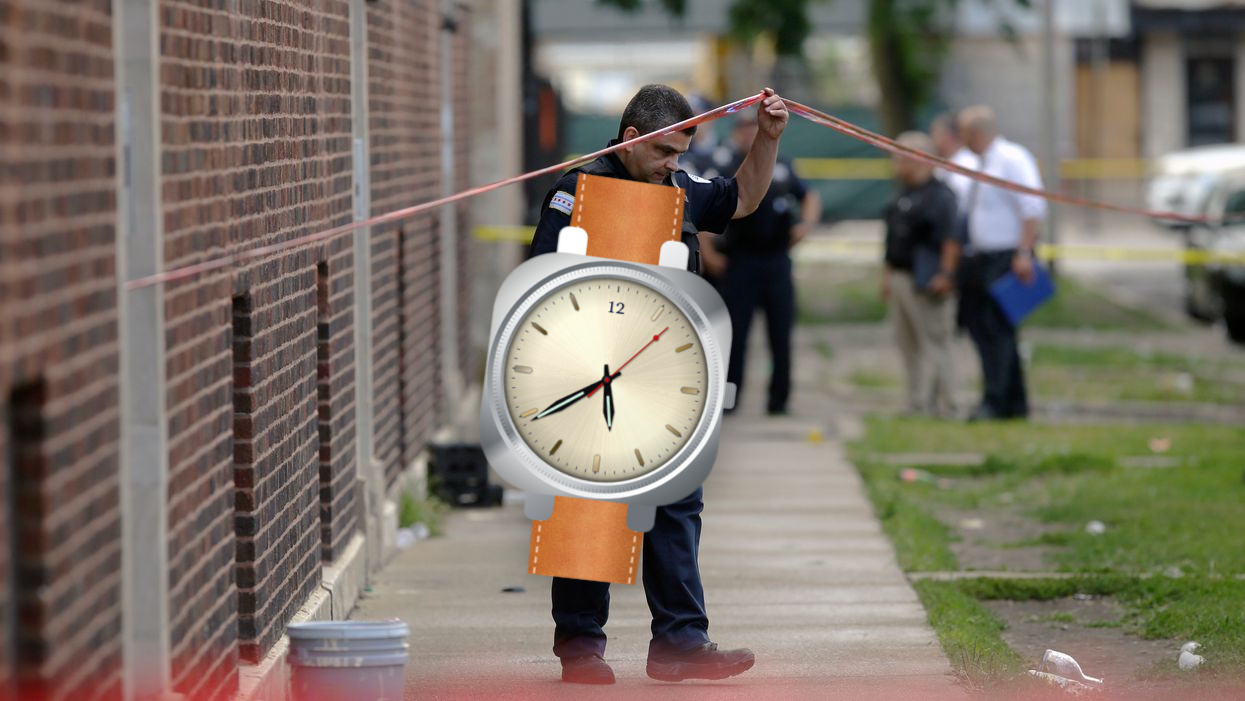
5:39:07
